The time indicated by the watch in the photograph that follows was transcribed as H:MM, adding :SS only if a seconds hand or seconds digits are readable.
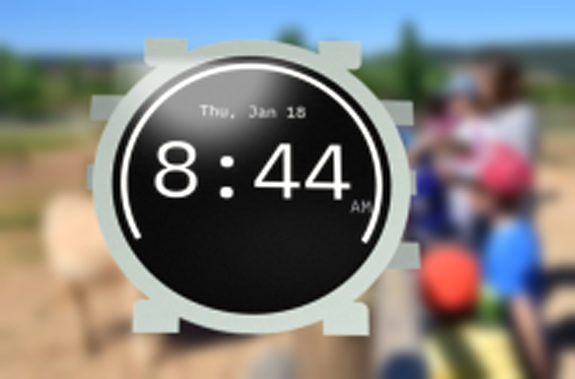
8:44
